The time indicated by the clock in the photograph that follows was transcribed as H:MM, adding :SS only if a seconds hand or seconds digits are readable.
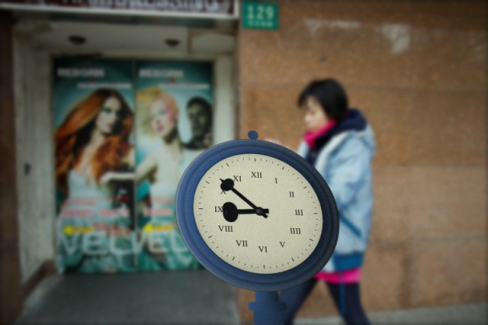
8:52
